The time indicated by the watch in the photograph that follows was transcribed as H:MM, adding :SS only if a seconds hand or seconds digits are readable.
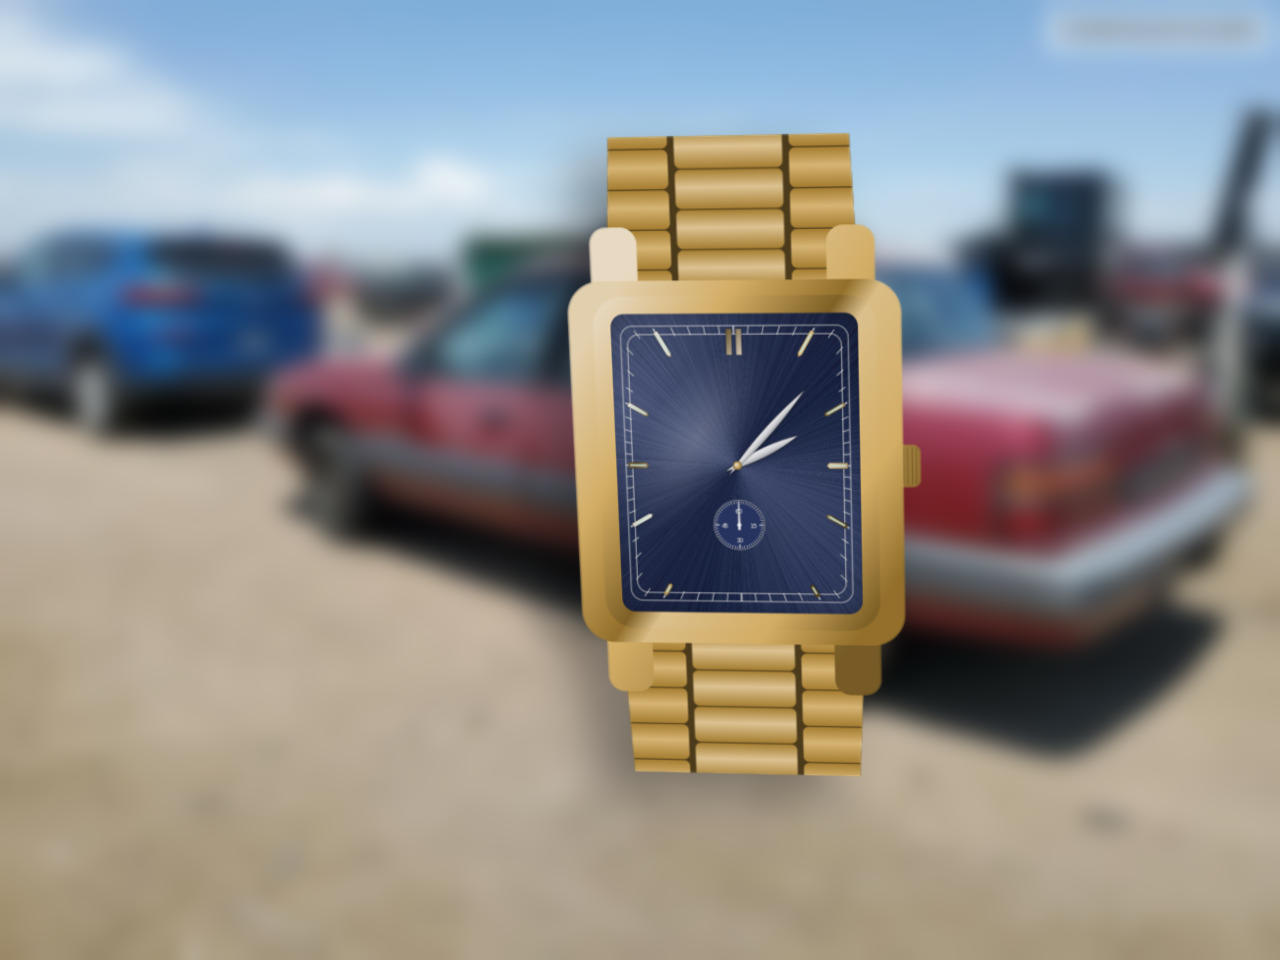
2:07
